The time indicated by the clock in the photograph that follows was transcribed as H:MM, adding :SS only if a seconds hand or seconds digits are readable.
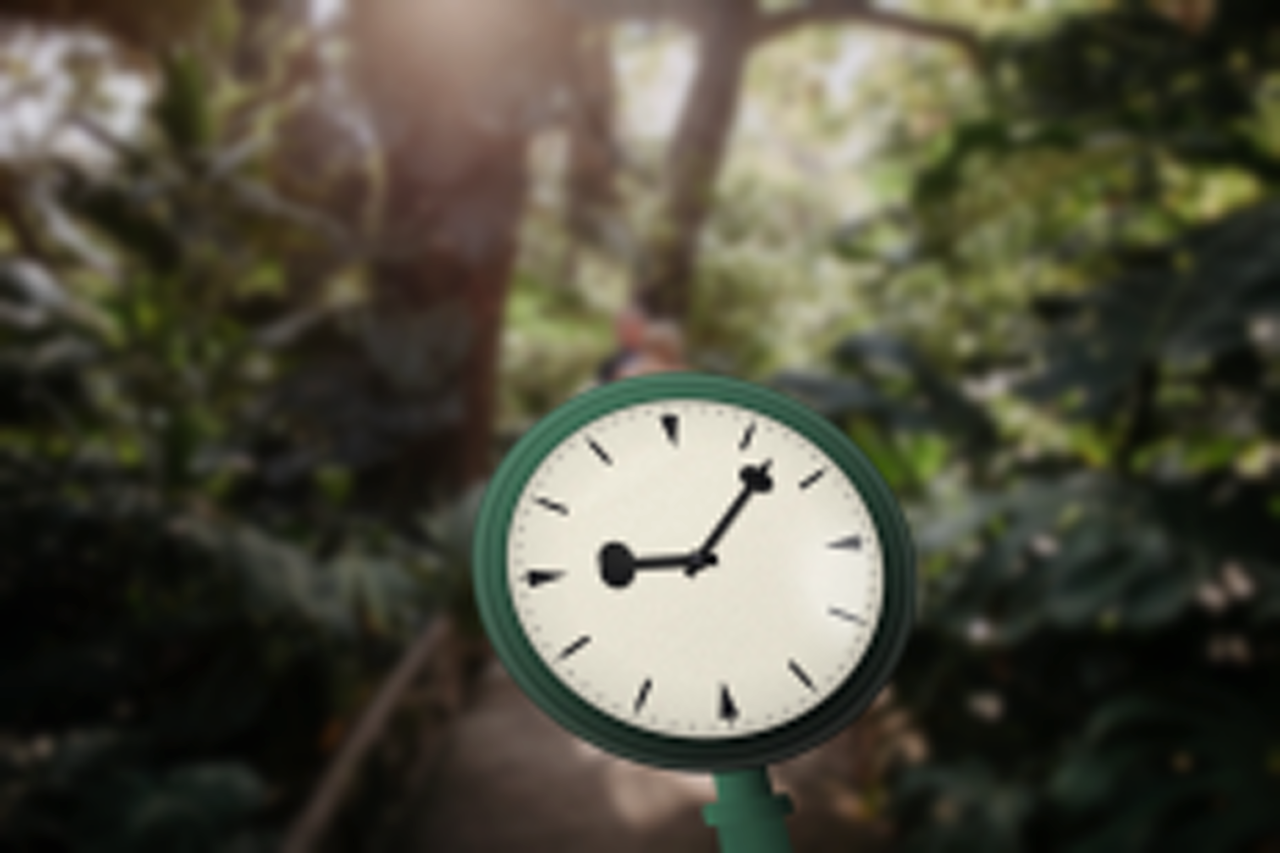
9:07
